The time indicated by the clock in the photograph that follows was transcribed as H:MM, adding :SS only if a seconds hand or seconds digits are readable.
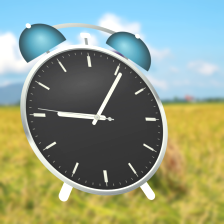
9:05:46
